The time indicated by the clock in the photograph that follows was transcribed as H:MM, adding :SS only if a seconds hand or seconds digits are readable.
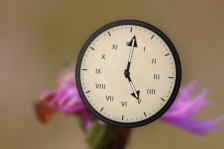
5:01
